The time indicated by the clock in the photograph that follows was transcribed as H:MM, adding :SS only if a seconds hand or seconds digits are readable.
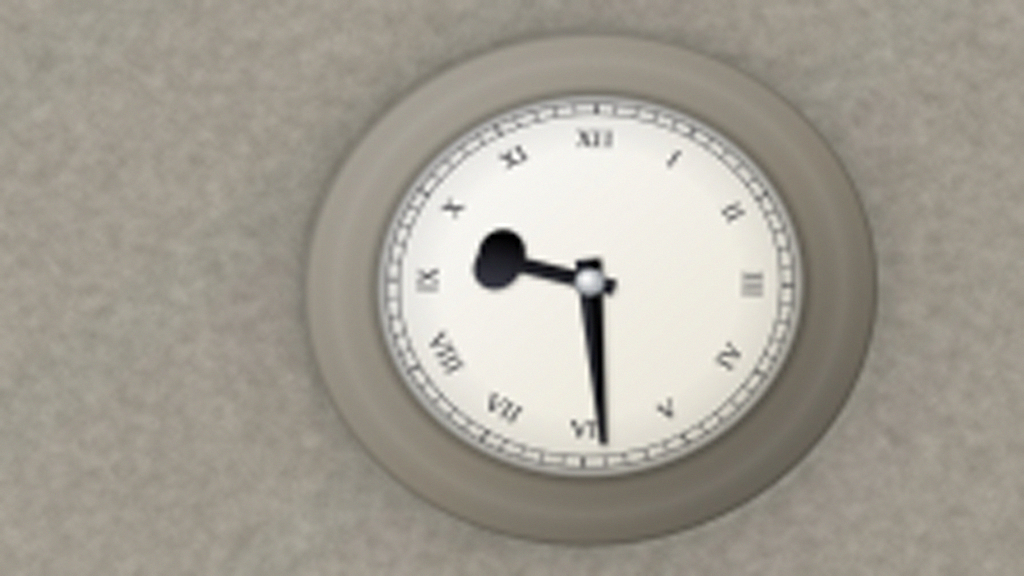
9:29
